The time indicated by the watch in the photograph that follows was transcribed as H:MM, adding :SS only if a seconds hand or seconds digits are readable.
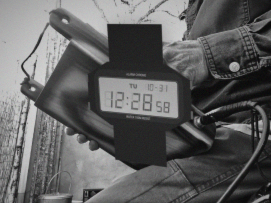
12:28:58
